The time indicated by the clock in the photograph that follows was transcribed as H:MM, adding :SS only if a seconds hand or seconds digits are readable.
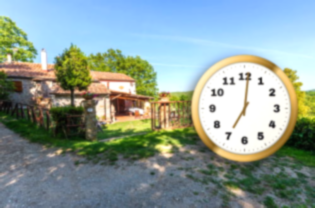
7:01
